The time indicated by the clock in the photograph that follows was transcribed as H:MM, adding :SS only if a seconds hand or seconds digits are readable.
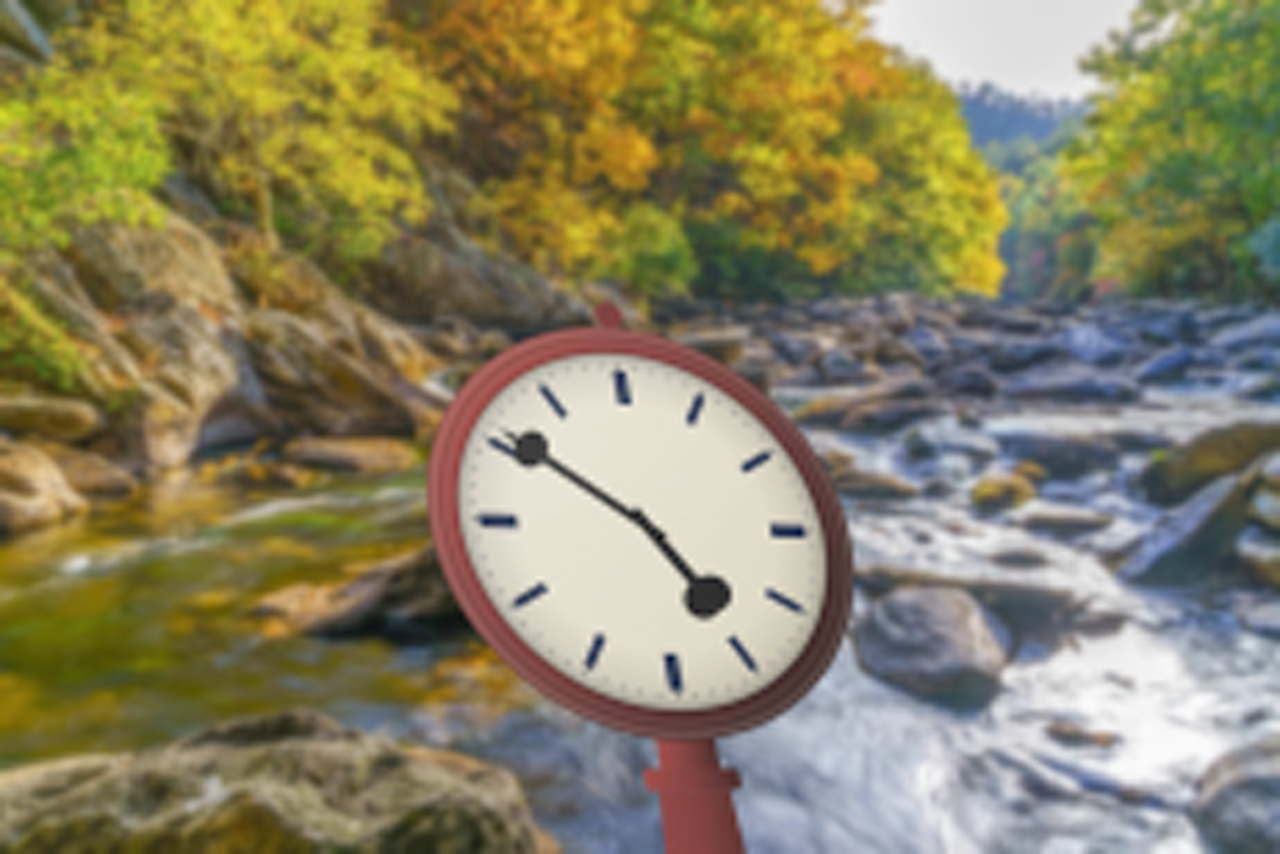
4:51
